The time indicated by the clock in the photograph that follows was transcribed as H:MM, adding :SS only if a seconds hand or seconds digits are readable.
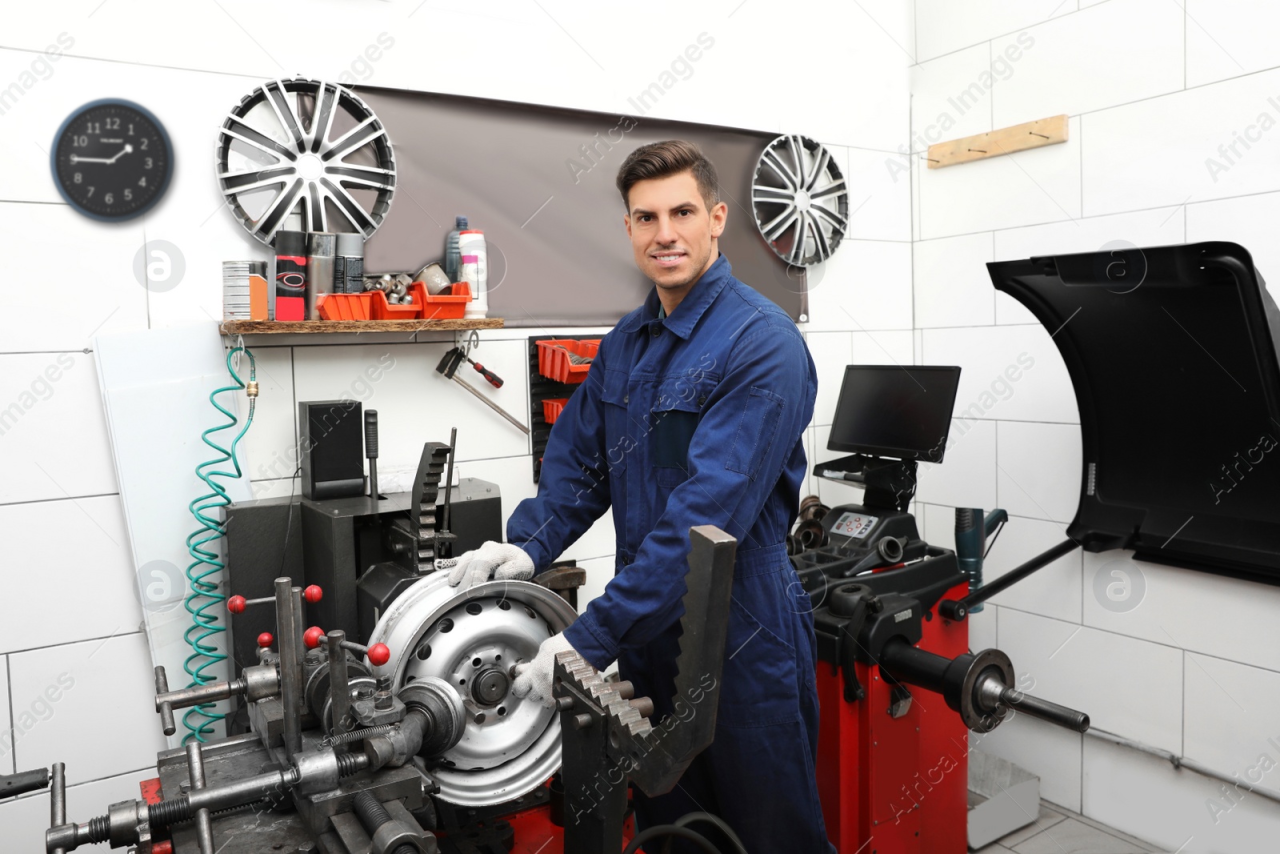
1:45
